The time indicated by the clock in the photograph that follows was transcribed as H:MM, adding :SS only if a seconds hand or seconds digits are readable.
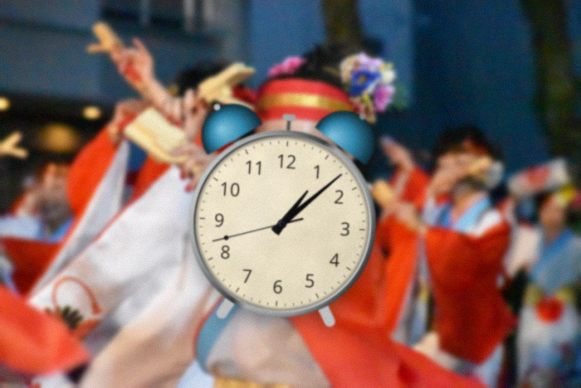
1:07:42
